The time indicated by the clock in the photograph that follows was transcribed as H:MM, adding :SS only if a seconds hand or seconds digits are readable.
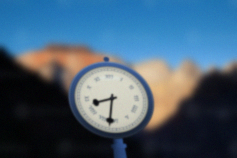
8:32
